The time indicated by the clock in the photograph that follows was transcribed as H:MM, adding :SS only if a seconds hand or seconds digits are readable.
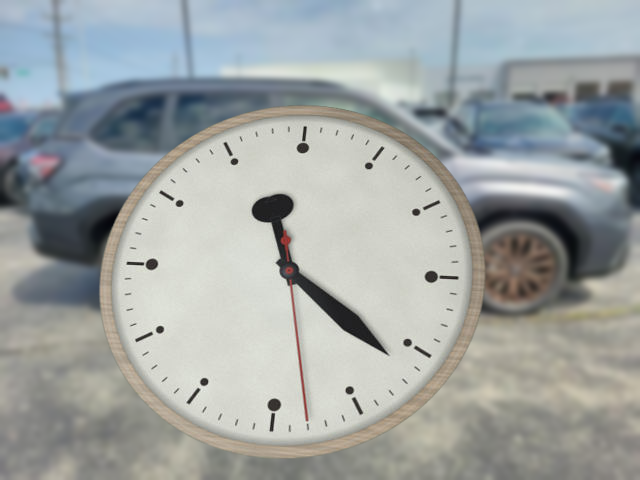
11:21:28
